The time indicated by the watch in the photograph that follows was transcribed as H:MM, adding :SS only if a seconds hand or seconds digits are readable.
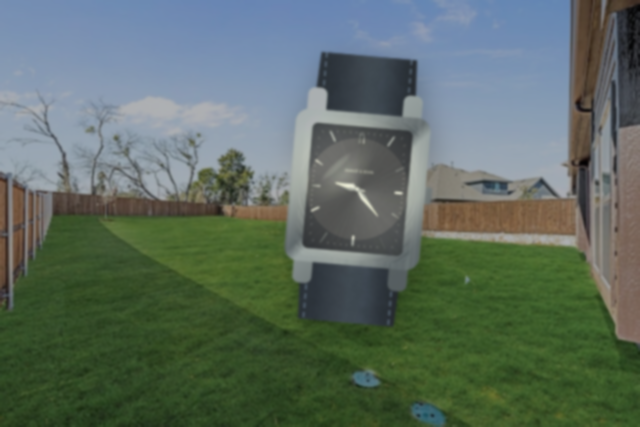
9:23
